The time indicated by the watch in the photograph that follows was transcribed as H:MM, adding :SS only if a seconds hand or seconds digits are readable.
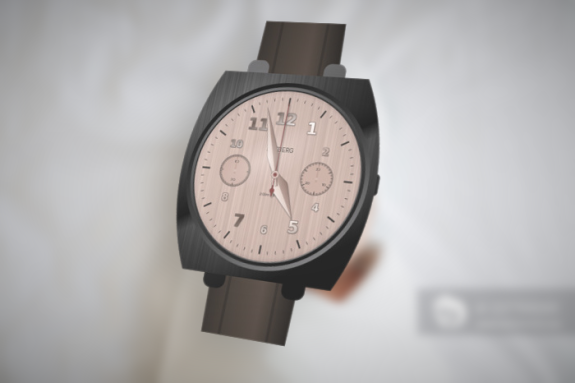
4:57
